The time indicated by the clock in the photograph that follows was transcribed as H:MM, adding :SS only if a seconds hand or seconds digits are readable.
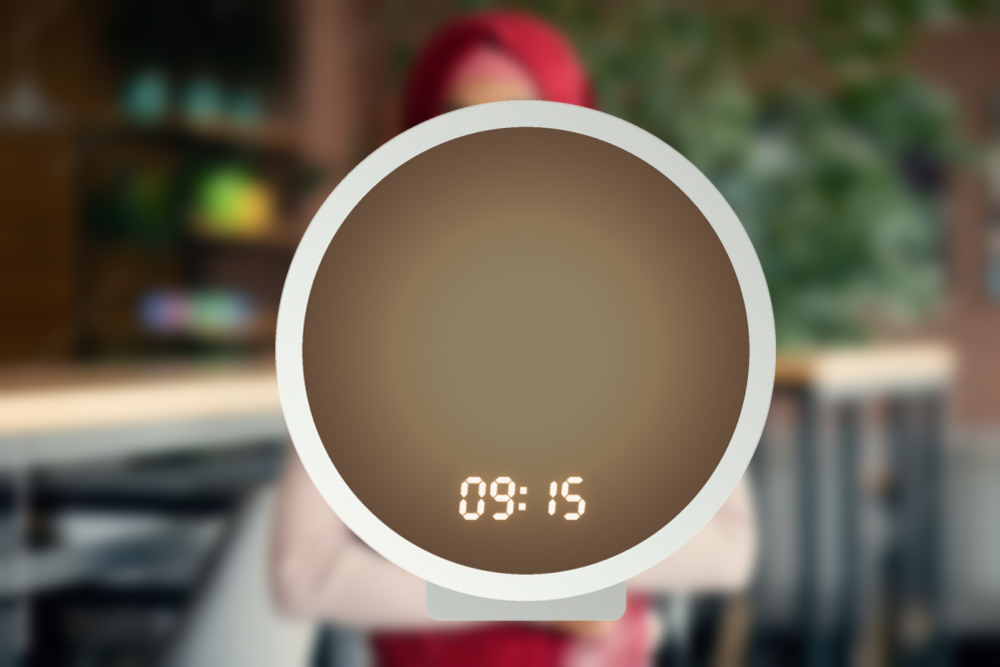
9:15
